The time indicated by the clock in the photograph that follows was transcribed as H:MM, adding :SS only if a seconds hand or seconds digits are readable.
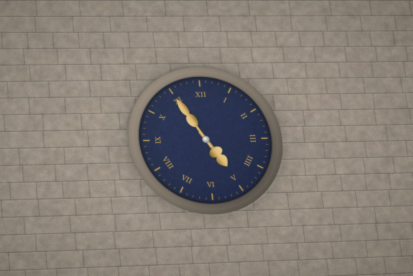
4:55
